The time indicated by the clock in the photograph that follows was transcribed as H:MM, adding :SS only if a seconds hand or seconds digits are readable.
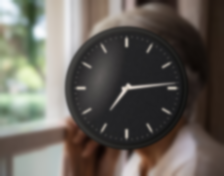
7:14
